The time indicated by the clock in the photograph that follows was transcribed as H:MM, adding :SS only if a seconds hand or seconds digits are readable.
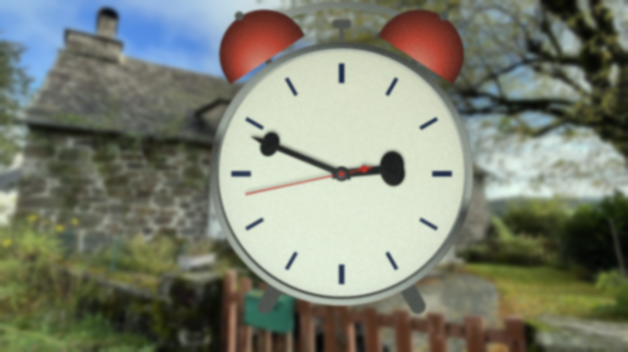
2:48:43
